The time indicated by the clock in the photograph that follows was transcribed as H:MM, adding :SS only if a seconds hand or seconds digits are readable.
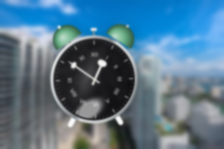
12:51
